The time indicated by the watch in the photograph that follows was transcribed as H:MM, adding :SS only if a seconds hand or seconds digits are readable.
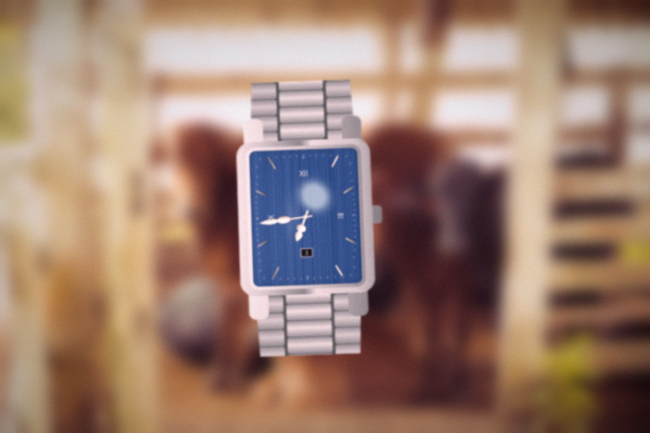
6:44
